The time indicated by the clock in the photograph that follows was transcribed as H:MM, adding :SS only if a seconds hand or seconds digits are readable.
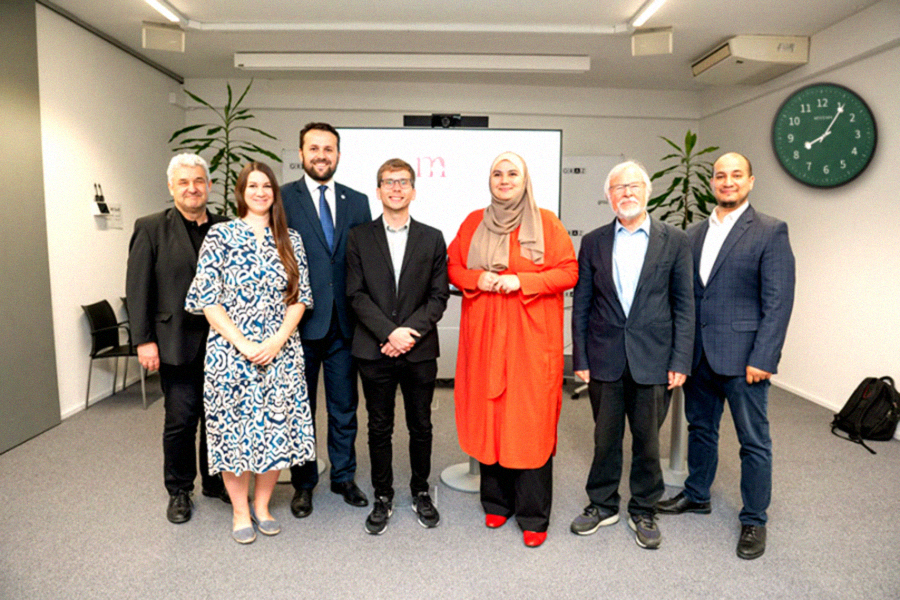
8:06
